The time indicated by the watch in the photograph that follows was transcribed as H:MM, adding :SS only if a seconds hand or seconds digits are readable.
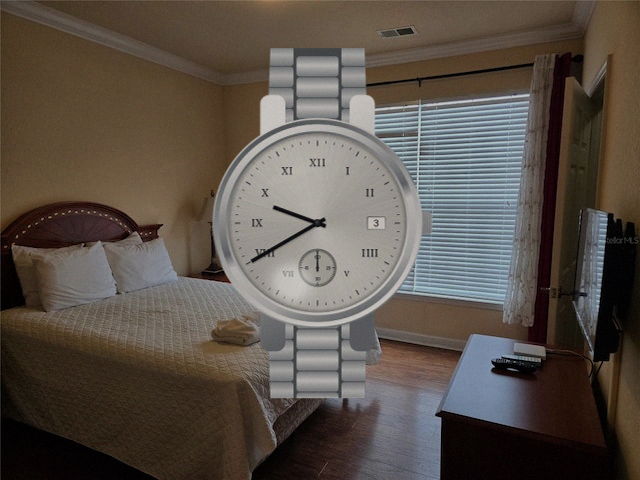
9:40
